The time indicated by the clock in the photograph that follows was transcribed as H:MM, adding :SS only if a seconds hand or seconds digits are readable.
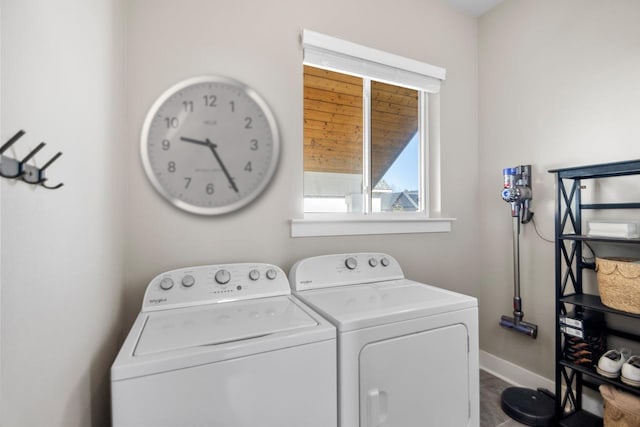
9:25
